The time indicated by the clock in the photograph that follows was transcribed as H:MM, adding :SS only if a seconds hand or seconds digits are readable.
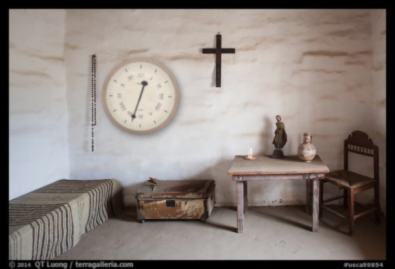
12:33
